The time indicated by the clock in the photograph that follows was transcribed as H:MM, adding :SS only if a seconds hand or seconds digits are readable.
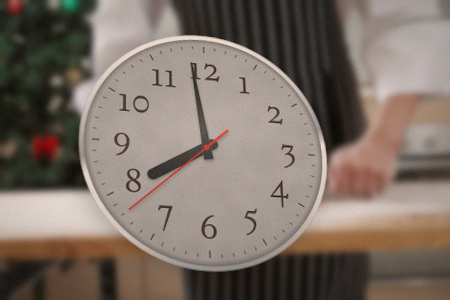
7:58:38
